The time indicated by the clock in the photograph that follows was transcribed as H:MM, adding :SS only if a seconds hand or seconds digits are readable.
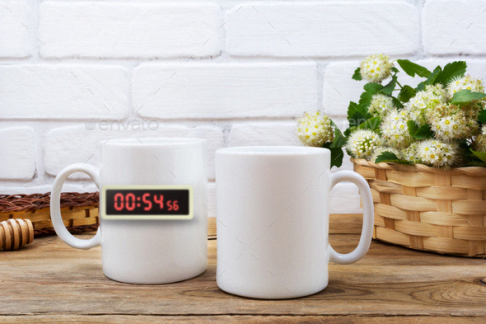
0:54:56
